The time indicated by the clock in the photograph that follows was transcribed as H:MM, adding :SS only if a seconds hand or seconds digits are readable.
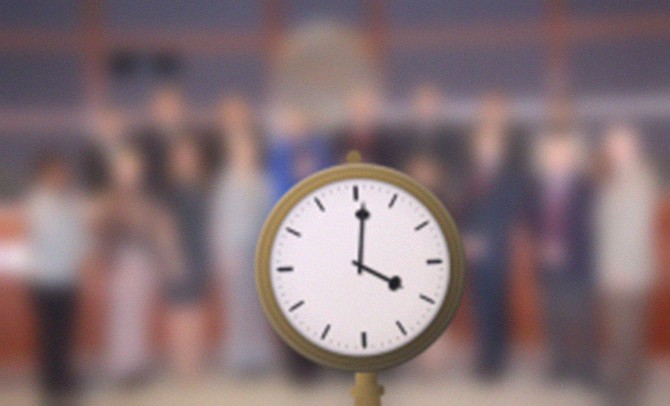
4:01
